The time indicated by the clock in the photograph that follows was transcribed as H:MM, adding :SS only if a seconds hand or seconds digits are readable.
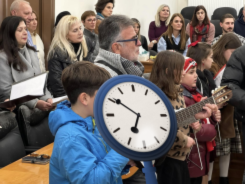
6:51
